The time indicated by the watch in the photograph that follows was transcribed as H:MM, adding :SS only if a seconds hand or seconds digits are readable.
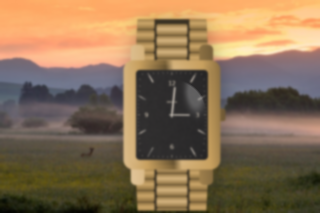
3:01
